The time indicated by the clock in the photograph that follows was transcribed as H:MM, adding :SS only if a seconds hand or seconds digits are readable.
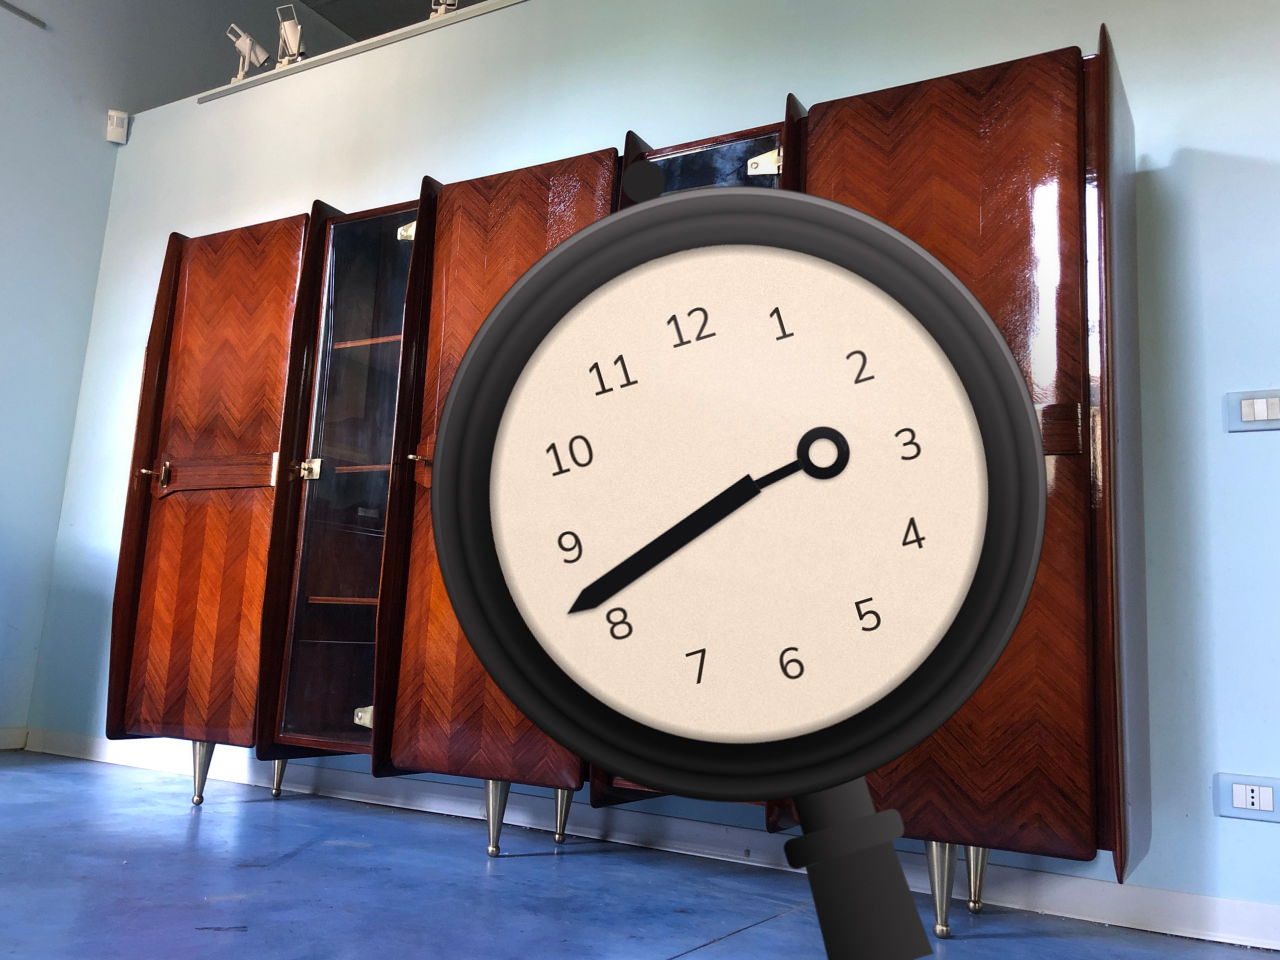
2:42
